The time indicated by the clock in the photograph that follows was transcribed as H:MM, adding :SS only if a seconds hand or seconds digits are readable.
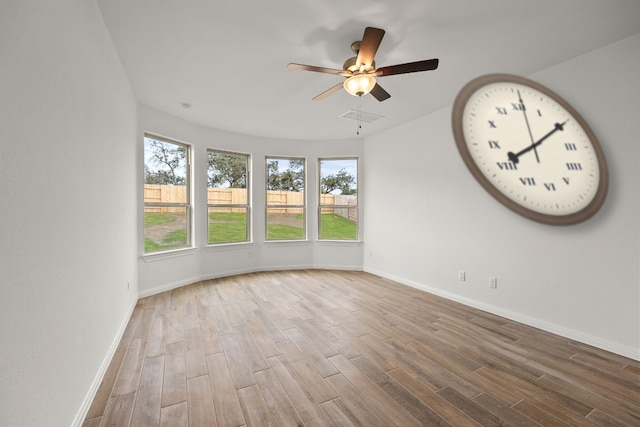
8:10:01
